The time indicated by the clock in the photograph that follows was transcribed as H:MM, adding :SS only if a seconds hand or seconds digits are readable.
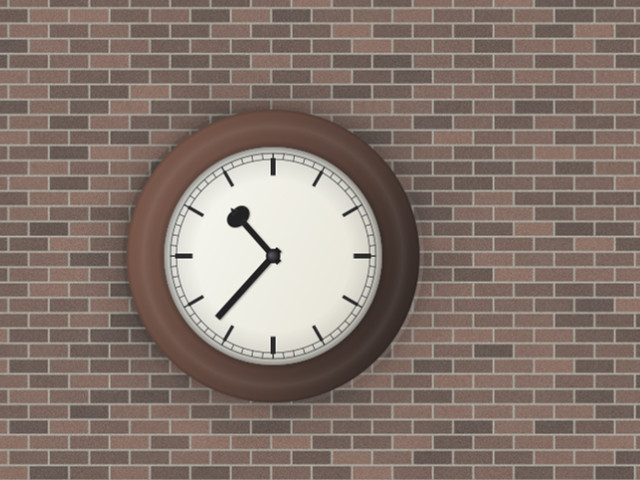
10:37
